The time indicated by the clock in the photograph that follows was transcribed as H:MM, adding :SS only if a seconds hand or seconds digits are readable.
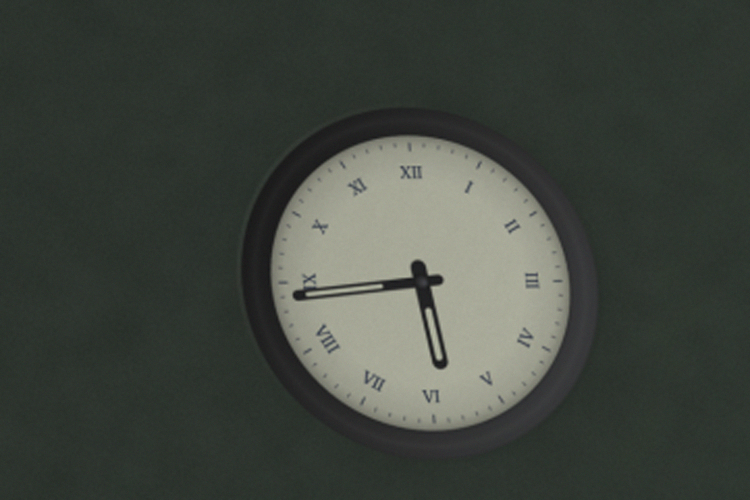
5:44
